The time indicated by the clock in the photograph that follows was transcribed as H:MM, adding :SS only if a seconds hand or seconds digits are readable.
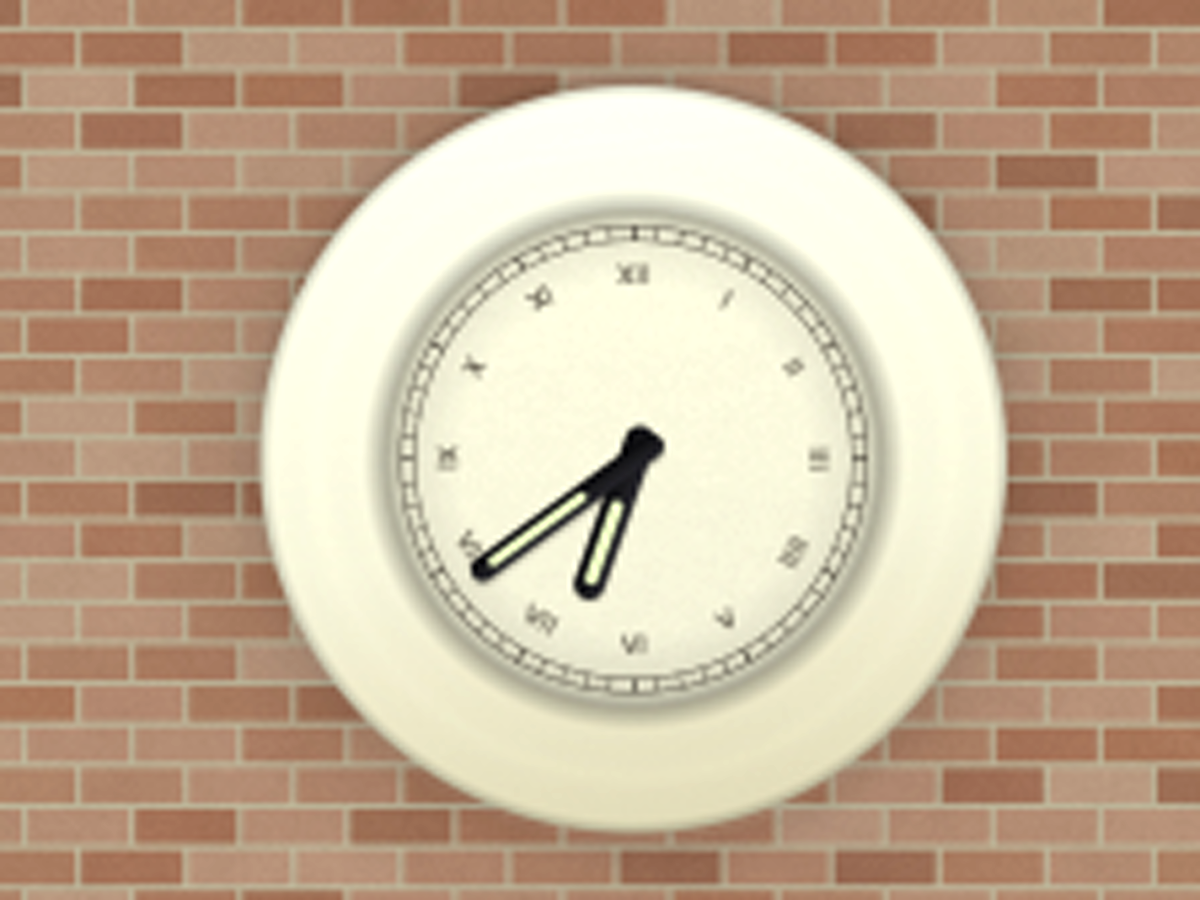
6:39
